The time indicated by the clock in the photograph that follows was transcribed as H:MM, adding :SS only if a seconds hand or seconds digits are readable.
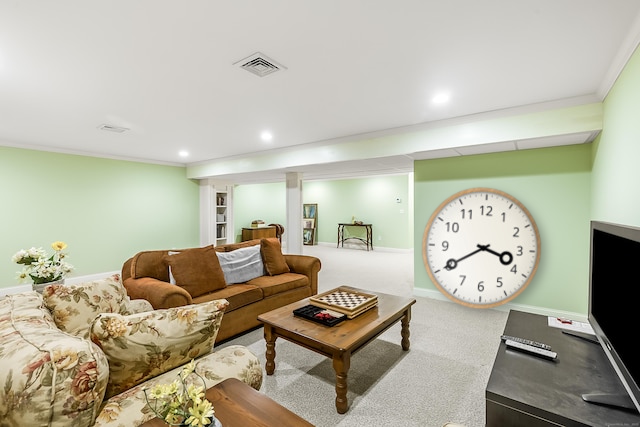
3:40
